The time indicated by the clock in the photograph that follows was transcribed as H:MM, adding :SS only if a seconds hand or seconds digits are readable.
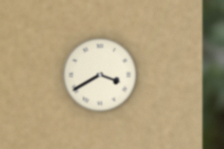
3:40
